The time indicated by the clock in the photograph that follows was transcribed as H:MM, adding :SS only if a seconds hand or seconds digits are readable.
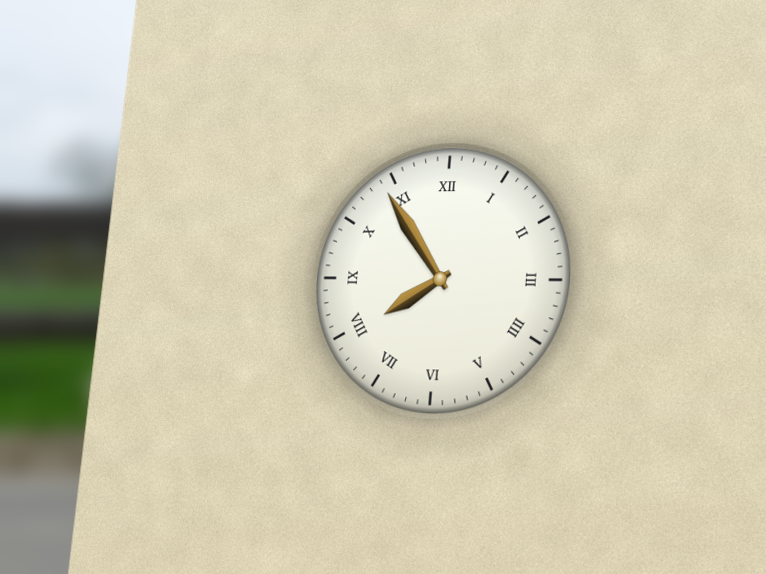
7:54
